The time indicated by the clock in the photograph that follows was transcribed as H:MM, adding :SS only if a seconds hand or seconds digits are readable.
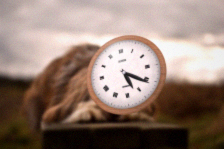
5:21
